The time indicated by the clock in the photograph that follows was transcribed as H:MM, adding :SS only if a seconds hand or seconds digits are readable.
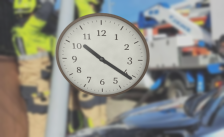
10:21
